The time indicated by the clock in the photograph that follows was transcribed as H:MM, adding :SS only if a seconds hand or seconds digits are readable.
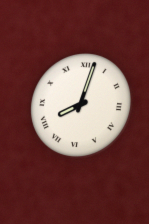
8:02
